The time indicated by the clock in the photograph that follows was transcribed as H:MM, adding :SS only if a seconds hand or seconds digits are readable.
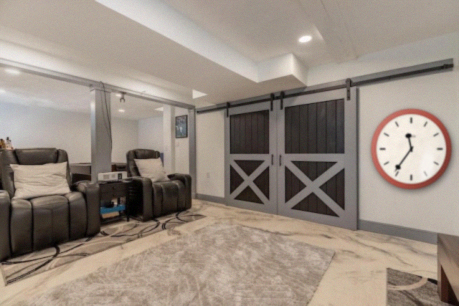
11:36
